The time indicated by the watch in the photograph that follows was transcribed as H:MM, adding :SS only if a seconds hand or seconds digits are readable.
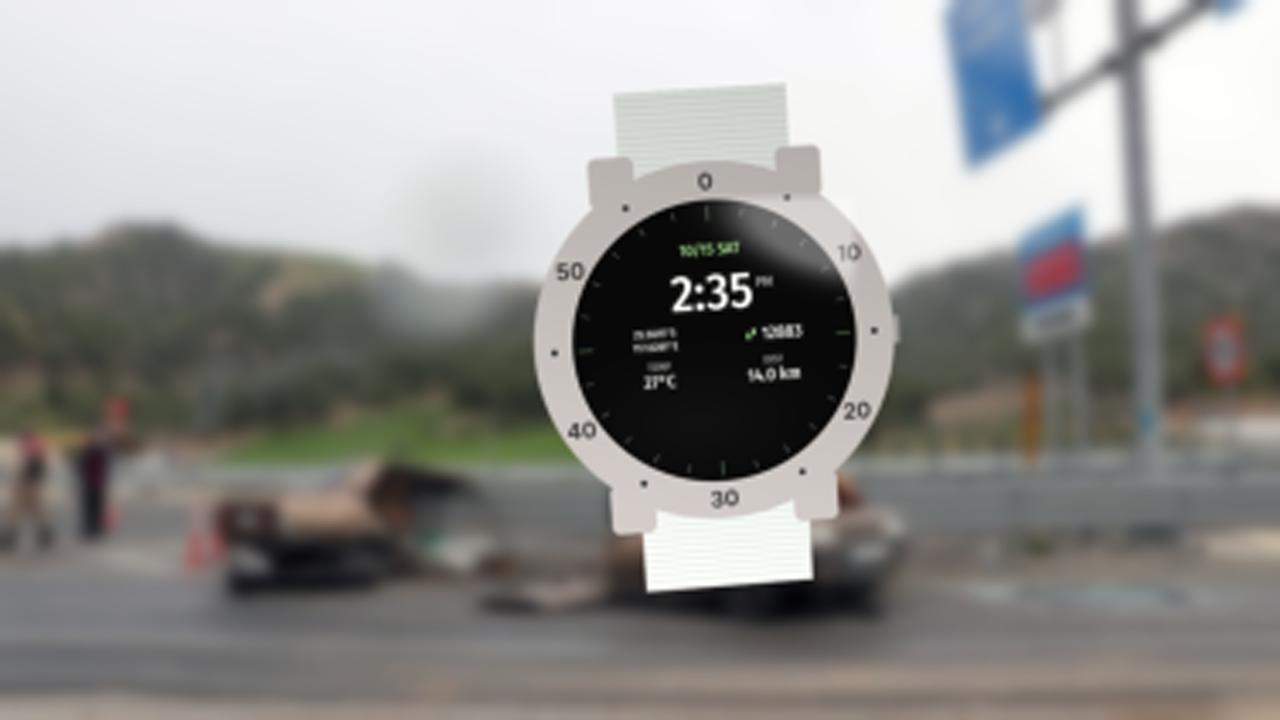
2:35
